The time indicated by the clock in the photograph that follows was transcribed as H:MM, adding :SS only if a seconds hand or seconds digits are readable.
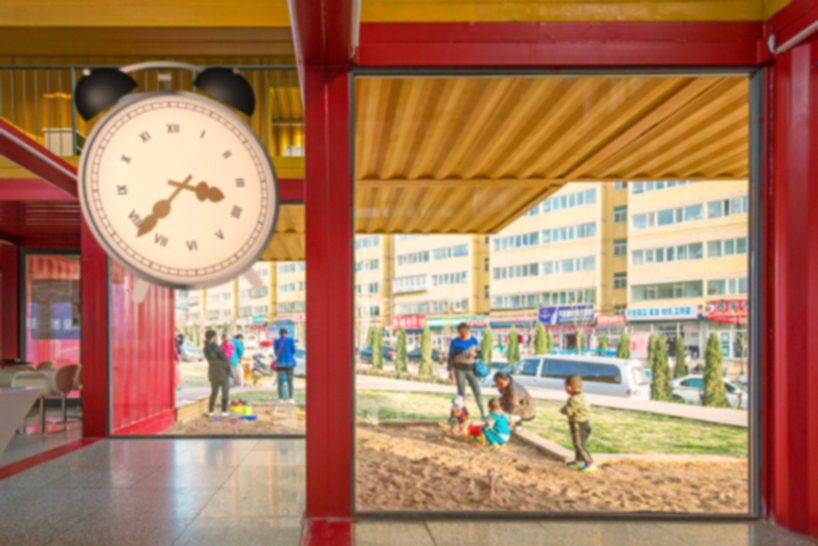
3:38
